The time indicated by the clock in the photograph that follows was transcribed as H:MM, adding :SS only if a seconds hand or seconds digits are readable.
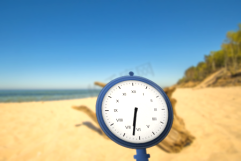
6:32
